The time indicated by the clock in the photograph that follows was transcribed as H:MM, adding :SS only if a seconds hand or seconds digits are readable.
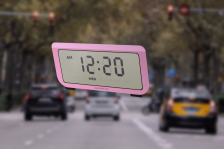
12:20
